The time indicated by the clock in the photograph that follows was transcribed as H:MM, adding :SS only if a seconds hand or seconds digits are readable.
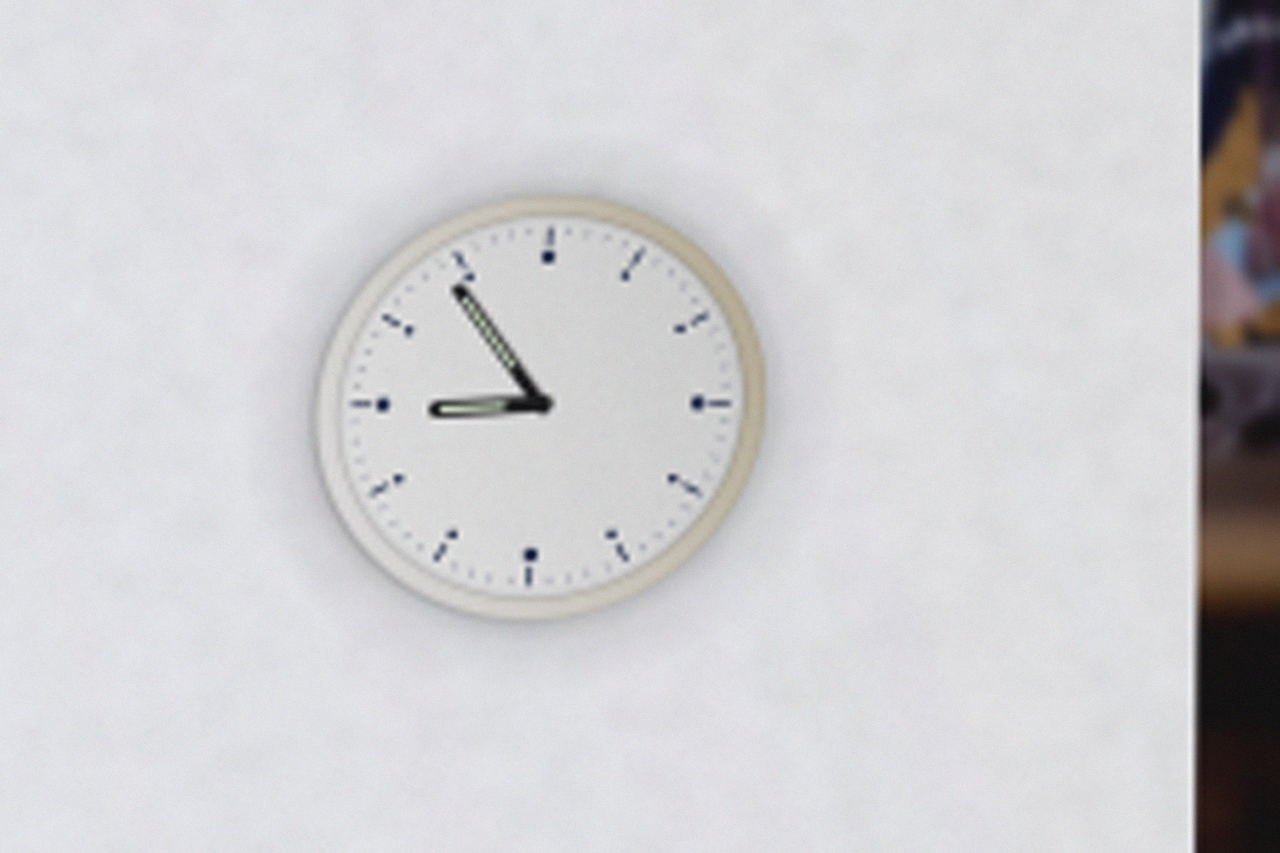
8:54
